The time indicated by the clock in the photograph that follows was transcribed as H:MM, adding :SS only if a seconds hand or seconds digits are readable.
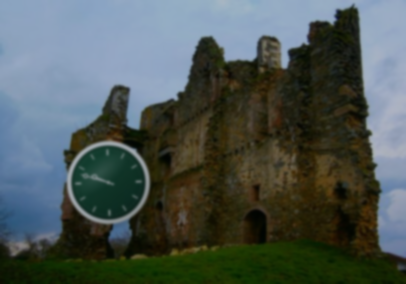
9:48
